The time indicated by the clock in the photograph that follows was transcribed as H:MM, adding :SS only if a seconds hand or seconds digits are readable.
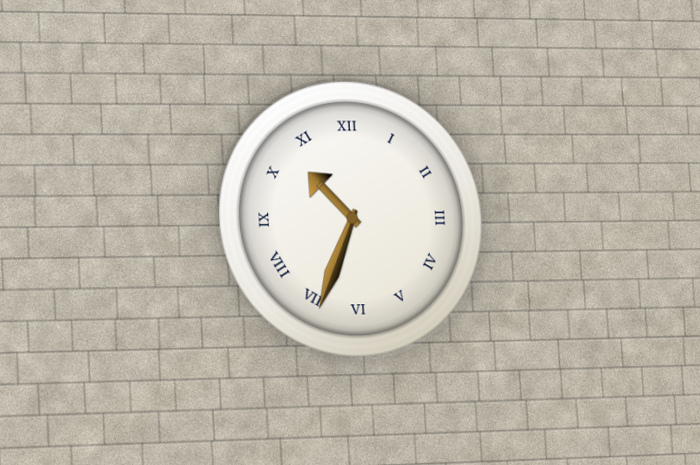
10:34
